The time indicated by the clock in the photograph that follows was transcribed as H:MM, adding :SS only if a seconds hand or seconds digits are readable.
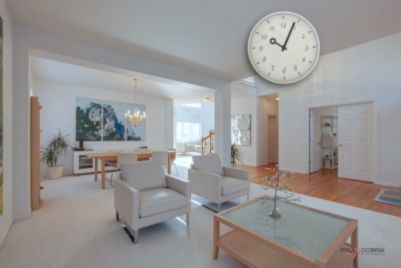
10:04
